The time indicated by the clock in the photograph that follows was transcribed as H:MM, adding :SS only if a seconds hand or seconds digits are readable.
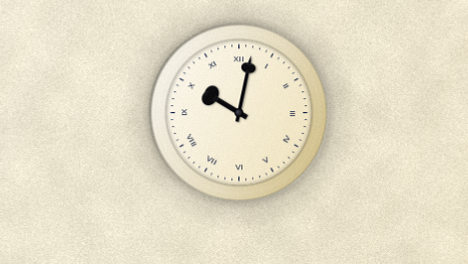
10:02
